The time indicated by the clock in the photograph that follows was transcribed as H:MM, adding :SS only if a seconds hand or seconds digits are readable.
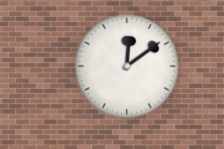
12:09
